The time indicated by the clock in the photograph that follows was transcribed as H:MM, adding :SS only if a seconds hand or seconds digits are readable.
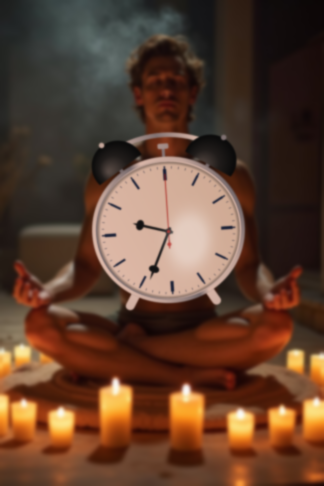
9:34:00
